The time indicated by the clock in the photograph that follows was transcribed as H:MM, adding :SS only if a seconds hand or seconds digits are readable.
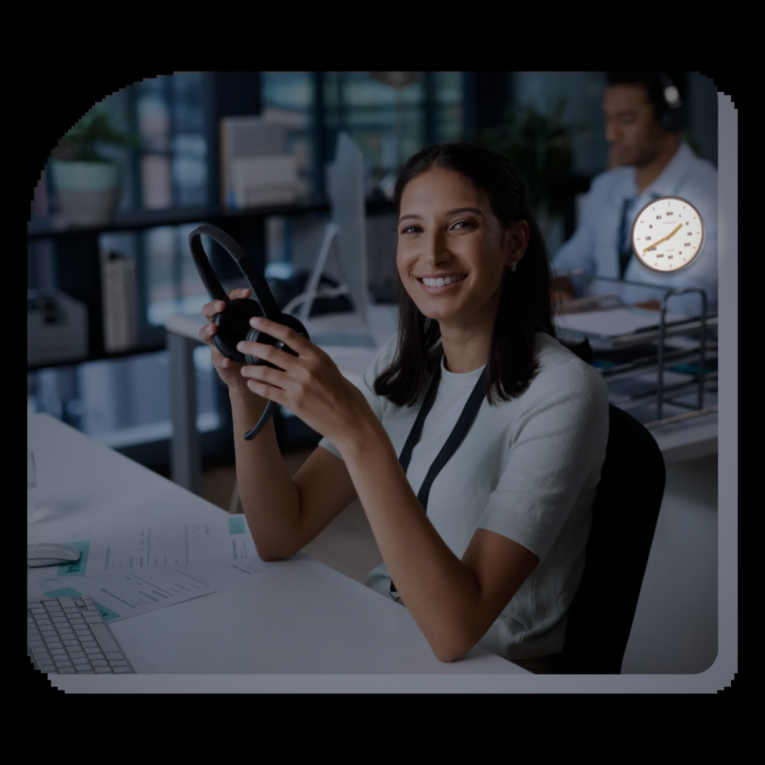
1:41
